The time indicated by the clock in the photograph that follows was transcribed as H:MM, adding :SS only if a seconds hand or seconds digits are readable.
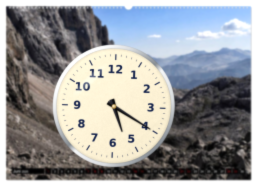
5:20
